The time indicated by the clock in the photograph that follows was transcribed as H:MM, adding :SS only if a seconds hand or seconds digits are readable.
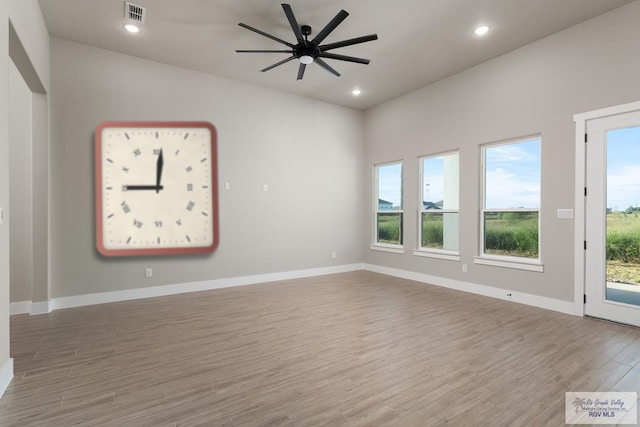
9:01
